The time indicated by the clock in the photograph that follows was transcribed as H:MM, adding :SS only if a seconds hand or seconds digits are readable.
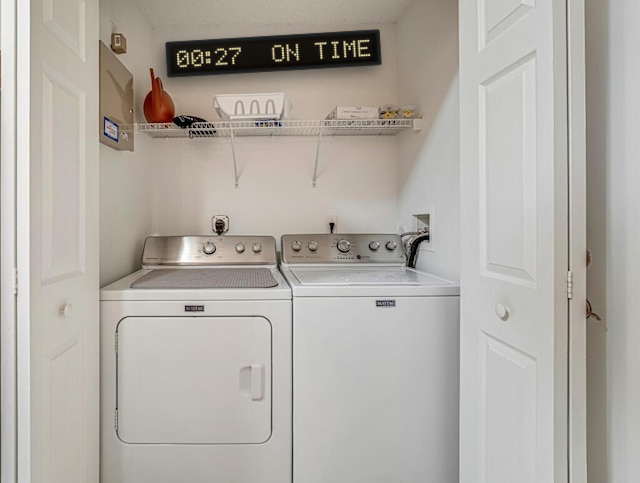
0:27
